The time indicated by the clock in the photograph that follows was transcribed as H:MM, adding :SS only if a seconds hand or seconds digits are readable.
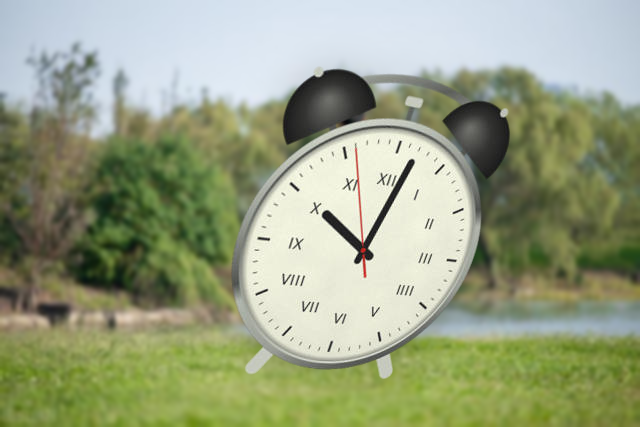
10:01:56
